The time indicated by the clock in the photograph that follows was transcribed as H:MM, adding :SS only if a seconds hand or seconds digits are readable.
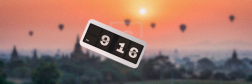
9:16
